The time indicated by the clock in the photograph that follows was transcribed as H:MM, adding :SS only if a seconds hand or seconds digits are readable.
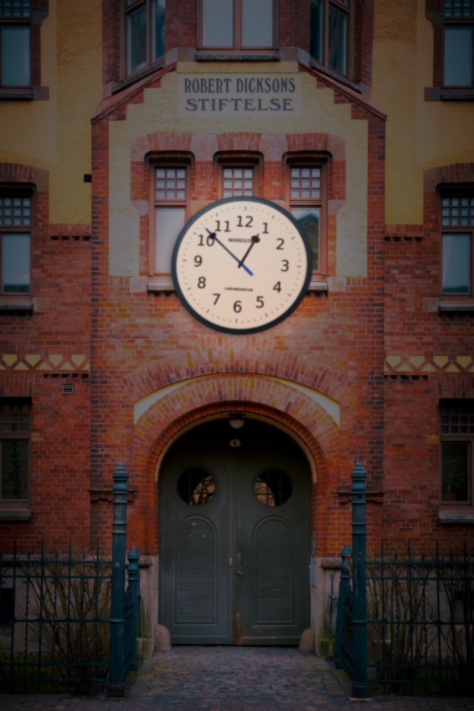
12:51:52
